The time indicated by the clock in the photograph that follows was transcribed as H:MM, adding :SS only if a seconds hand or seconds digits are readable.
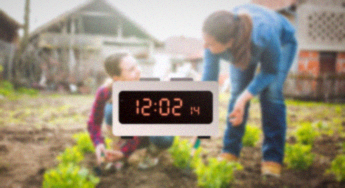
12:02
